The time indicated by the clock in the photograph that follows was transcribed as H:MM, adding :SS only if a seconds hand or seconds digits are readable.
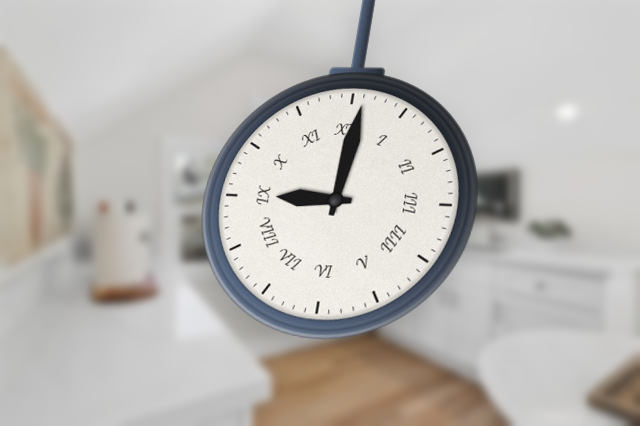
9:01
